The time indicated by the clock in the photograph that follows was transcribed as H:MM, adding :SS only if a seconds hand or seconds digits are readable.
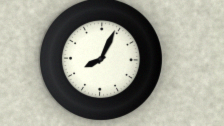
8:04
